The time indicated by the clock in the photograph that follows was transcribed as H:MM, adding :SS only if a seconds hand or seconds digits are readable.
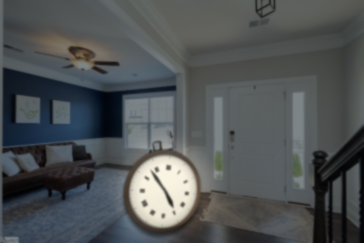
4:53
